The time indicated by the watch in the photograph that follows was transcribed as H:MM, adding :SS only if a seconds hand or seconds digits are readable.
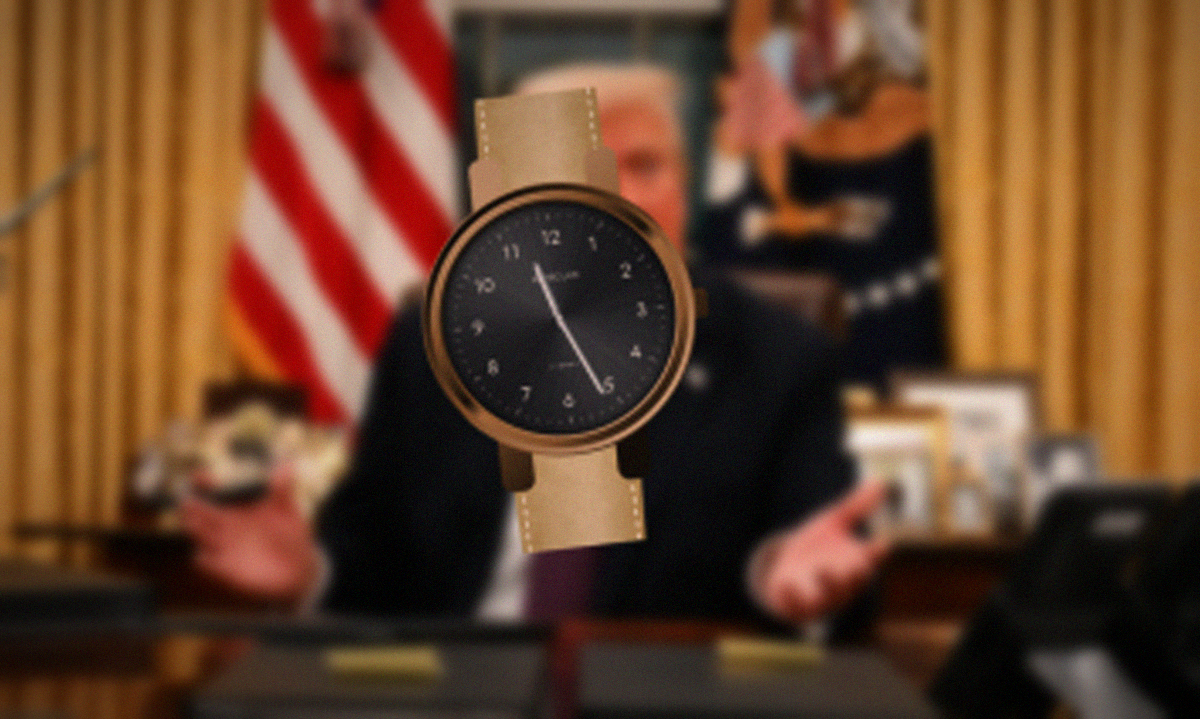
11:26
